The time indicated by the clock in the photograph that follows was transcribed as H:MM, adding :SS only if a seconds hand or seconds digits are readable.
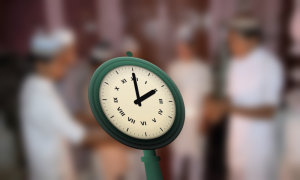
2:00
